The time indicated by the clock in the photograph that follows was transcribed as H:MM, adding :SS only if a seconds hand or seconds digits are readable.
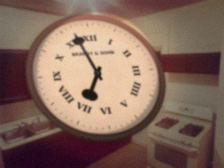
6:57
